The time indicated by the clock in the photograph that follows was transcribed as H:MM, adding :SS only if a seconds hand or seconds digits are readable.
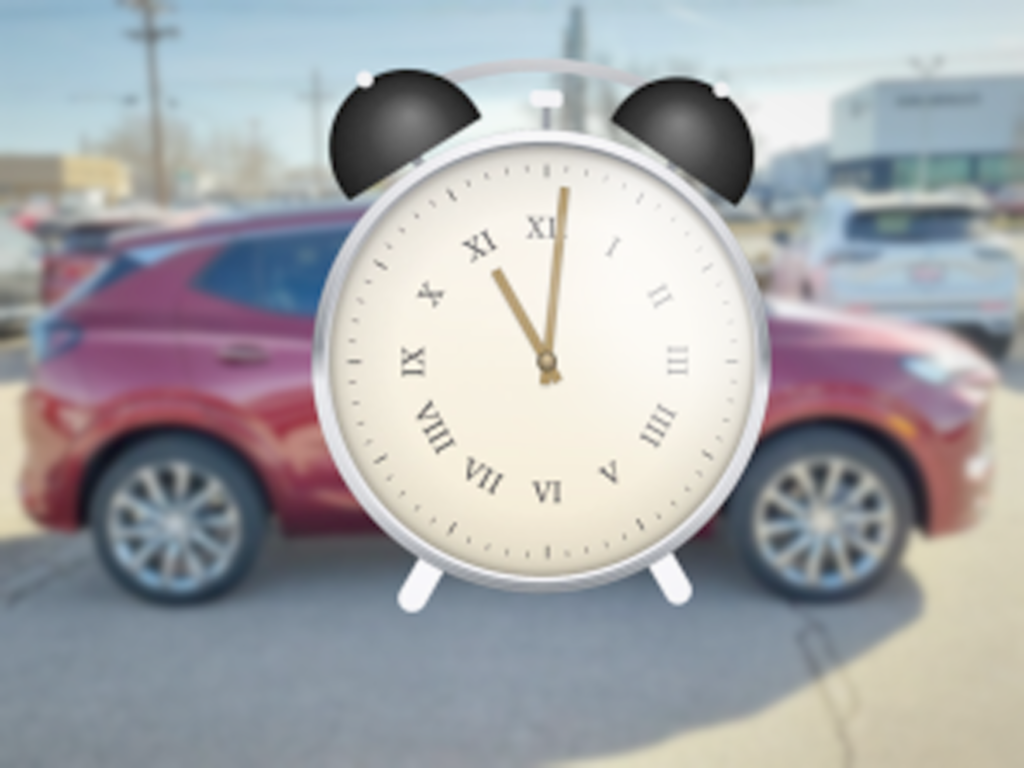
11:01
